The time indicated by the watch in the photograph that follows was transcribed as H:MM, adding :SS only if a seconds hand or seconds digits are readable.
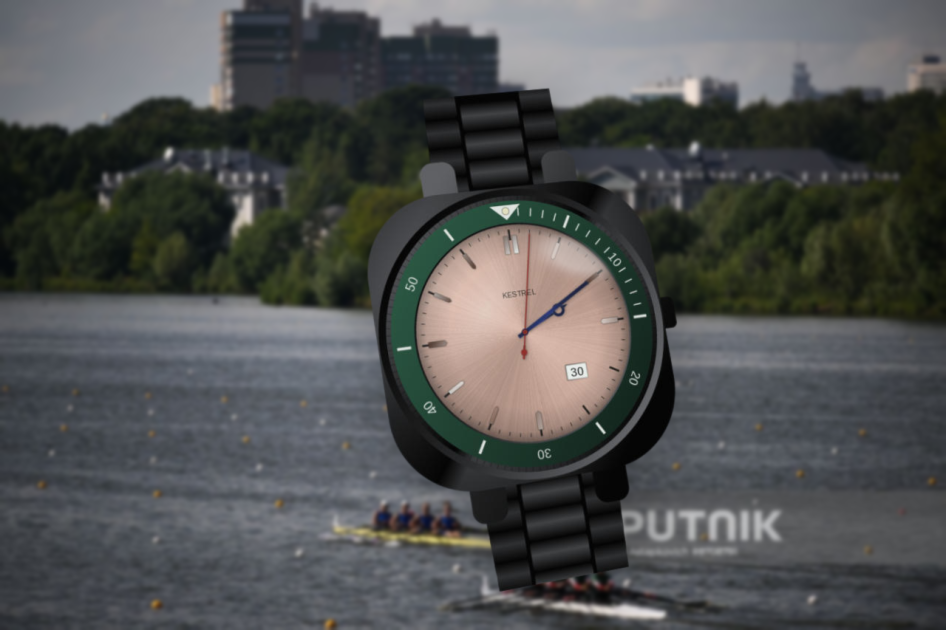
2:10:02
